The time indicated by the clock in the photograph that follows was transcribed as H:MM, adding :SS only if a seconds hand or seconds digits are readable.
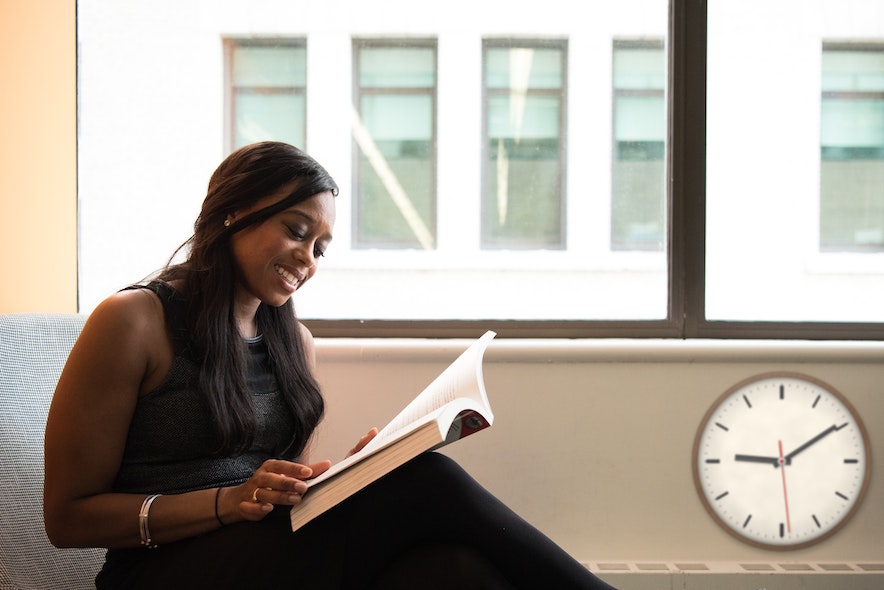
9:09:29
